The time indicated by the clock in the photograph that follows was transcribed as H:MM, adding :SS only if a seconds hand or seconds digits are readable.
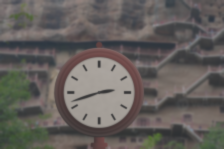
2:42
